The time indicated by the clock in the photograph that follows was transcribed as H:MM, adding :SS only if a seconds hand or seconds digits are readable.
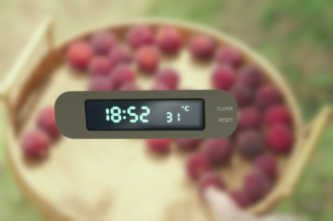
18:52
